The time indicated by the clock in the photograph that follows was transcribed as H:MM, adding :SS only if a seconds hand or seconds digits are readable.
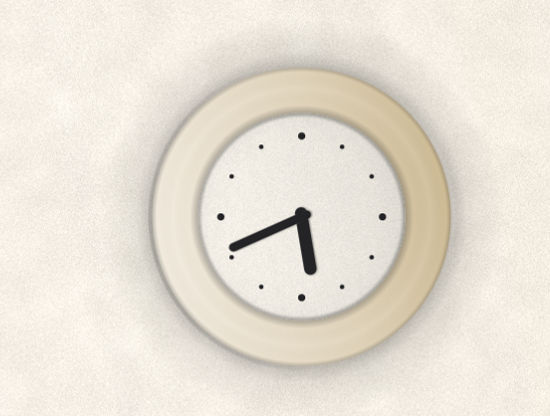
5:41
